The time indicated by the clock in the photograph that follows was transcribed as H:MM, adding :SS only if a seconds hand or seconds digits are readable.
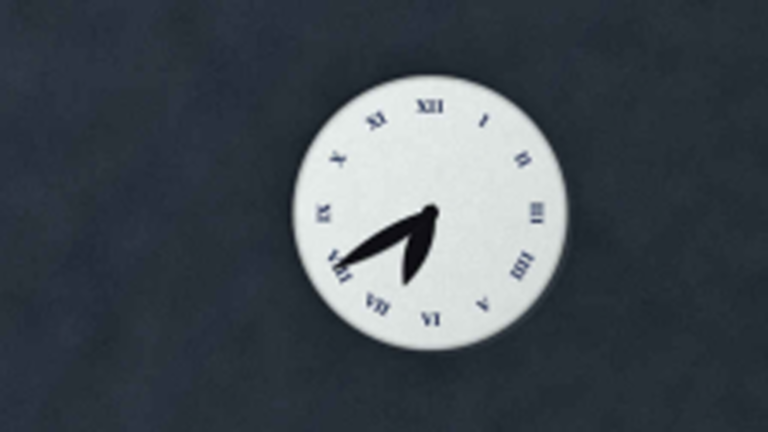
6:40
